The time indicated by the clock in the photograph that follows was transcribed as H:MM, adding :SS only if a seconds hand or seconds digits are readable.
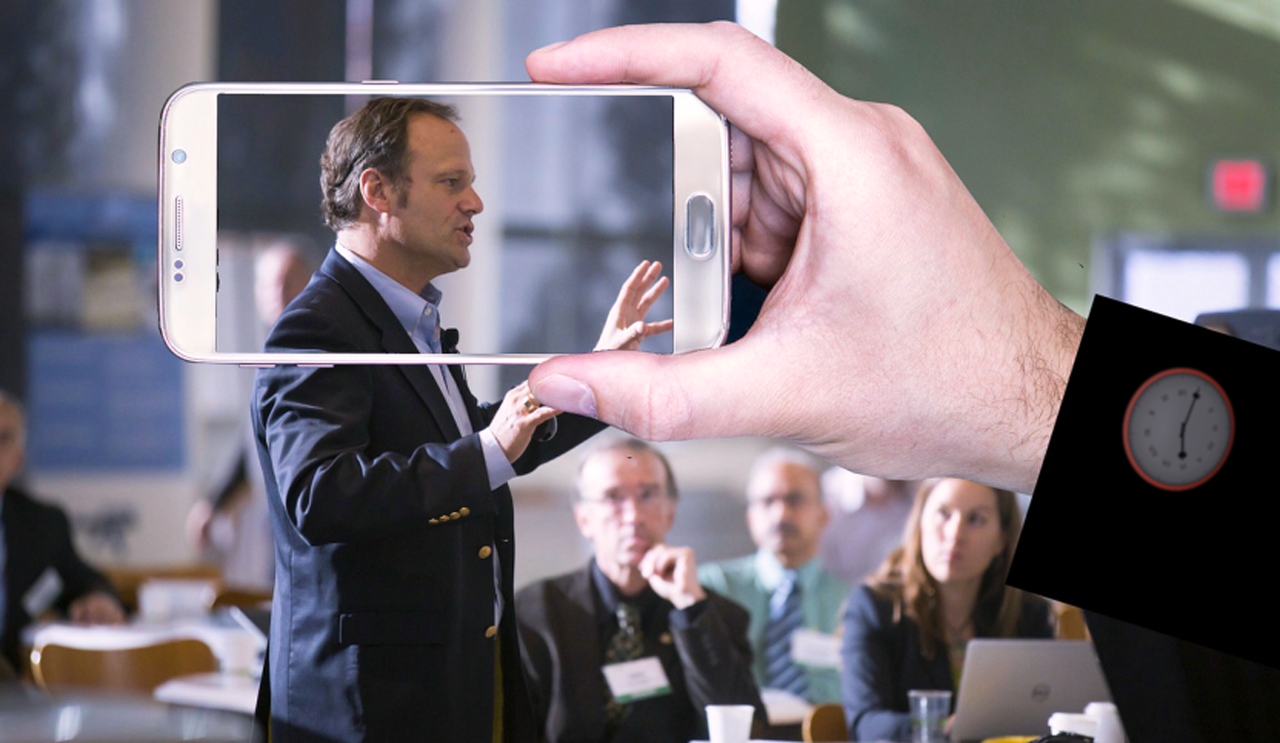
6:04
